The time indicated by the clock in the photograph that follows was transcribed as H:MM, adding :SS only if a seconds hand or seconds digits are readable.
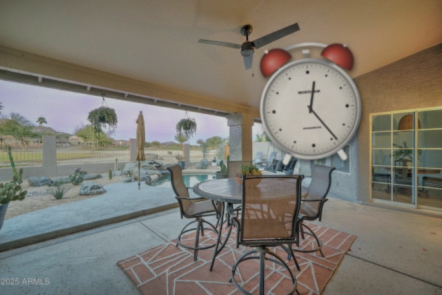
12:24
